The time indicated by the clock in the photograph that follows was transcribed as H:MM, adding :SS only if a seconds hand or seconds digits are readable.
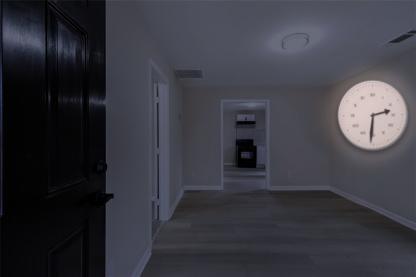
2:31
